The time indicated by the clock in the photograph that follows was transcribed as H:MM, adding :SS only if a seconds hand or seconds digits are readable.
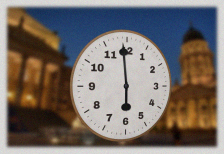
5:59
